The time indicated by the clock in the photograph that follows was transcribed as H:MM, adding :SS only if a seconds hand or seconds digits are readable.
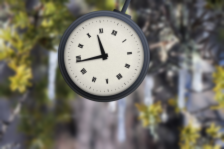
10:39
